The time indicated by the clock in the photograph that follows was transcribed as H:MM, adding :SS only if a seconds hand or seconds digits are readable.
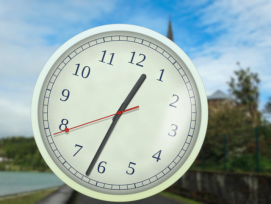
12:31:39
